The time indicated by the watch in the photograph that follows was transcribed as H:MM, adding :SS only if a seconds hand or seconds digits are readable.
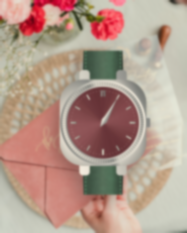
1:05
